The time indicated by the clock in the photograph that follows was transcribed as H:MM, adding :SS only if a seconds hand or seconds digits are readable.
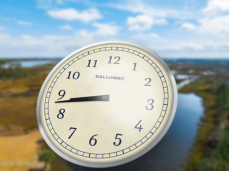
8:43
